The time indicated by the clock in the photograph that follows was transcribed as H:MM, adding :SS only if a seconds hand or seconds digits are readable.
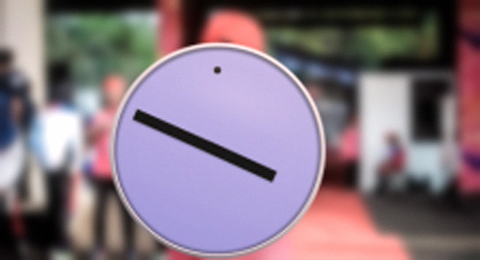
3:49
